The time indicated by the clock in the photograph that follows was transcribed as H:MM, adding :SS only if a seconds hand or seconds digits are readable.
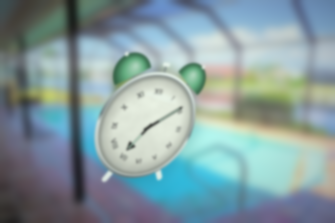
7:09
